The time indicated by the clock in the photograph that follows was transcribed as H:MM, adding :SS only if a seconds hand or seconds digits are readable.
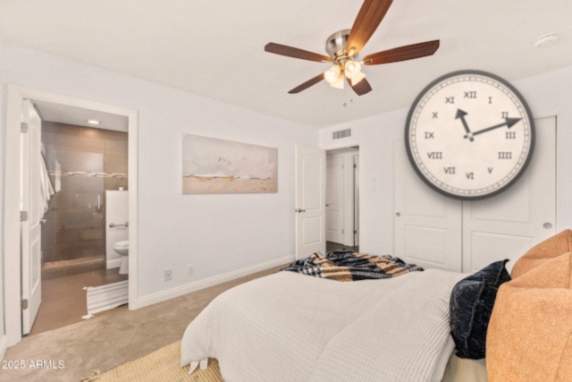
11:12
